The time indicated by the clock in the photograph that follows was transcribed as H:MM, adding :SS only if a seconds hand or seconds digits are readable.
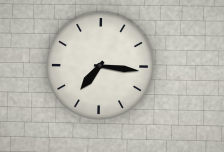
7:16
